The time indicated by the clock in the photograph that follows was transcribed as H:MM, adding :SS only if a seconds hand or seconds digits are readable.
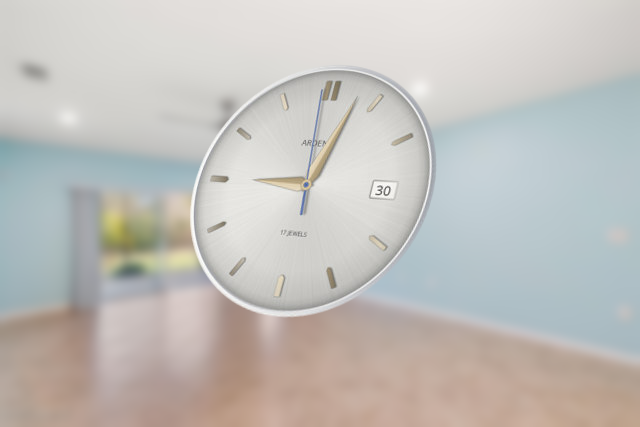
9:02:59
